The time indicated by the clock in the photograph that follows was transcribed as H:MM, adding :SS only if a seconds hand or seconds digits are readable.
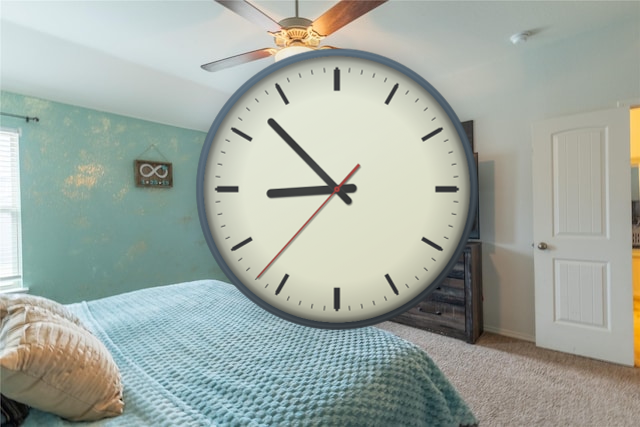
8:52:37
